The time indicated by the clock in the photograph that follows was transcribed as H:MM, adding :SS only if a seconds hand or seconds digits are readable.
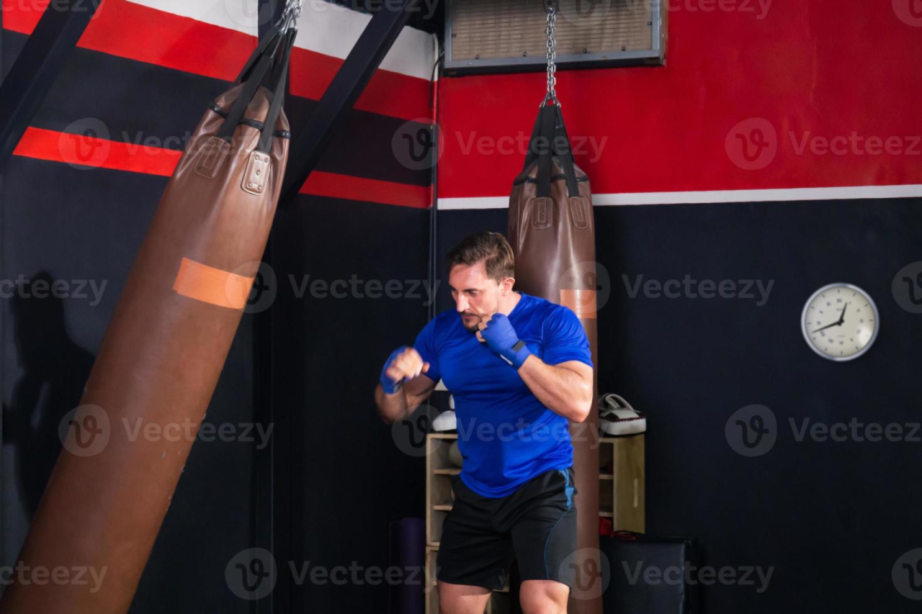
12:42
